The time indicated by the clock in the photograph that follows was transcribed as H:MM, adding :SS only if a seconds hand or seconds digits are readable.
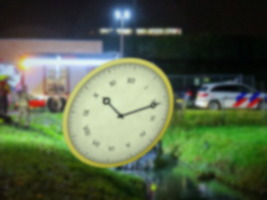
10:11
